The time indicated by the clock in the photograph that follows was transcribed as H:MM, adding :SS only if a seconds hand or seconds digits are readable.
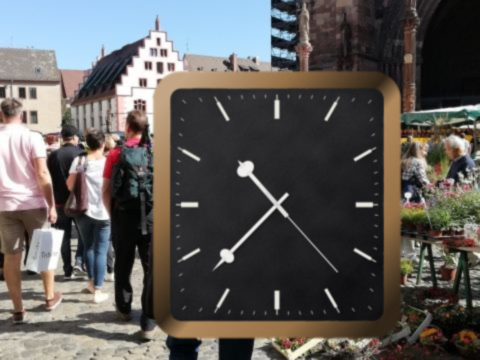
10:37:23
